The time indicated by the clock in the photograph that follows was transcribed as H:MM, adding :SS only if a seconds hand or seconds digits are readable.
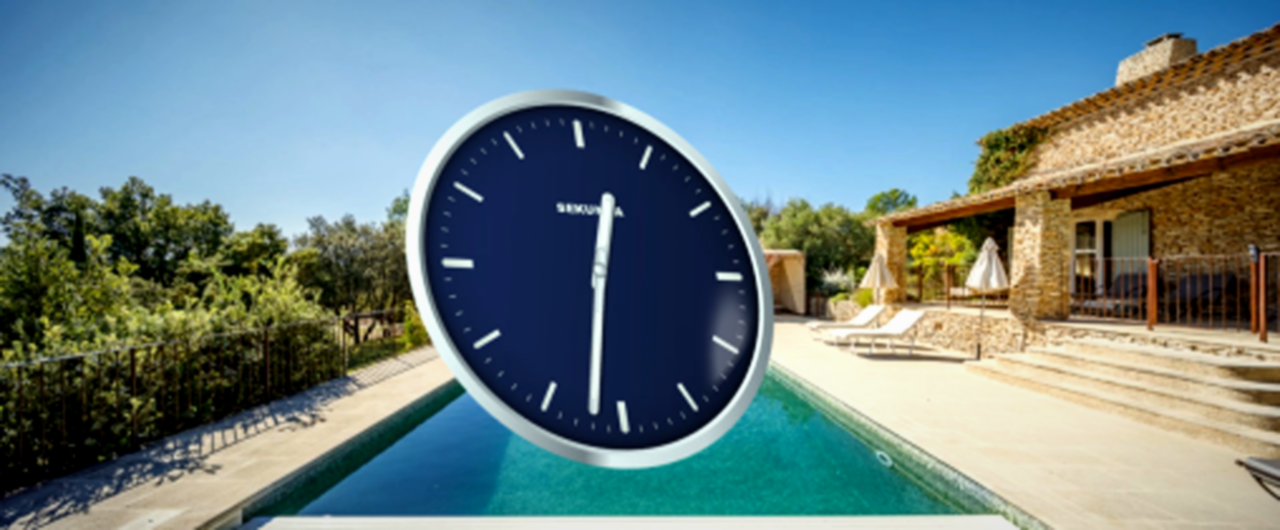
12:32
